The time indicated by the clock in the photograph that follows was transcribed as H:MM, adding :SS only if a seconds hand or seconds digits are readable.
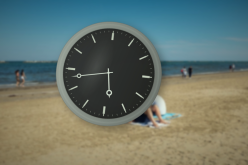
5:43
